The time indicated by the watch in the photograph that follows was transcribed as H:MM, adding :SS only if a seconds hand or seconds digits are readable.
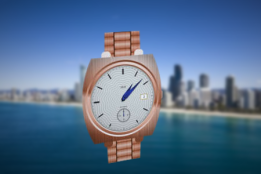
1:08
